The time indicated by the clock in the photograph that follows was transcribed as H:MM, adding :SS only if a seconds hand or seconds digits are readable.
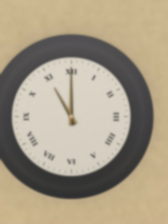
11:00
